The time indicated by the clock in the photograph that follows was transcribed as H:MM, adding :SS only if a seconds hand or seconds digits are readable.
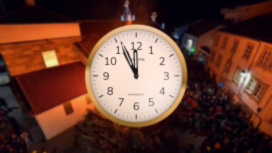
11:56
